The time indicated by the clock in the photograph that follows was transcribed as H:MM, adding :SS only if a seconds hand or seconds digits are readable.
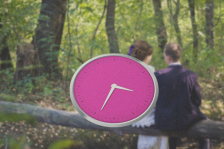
3:34
